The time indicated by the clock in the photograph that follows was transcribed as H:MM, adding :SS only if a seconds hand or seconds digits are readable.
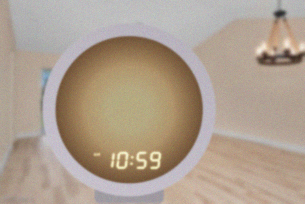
10:59
